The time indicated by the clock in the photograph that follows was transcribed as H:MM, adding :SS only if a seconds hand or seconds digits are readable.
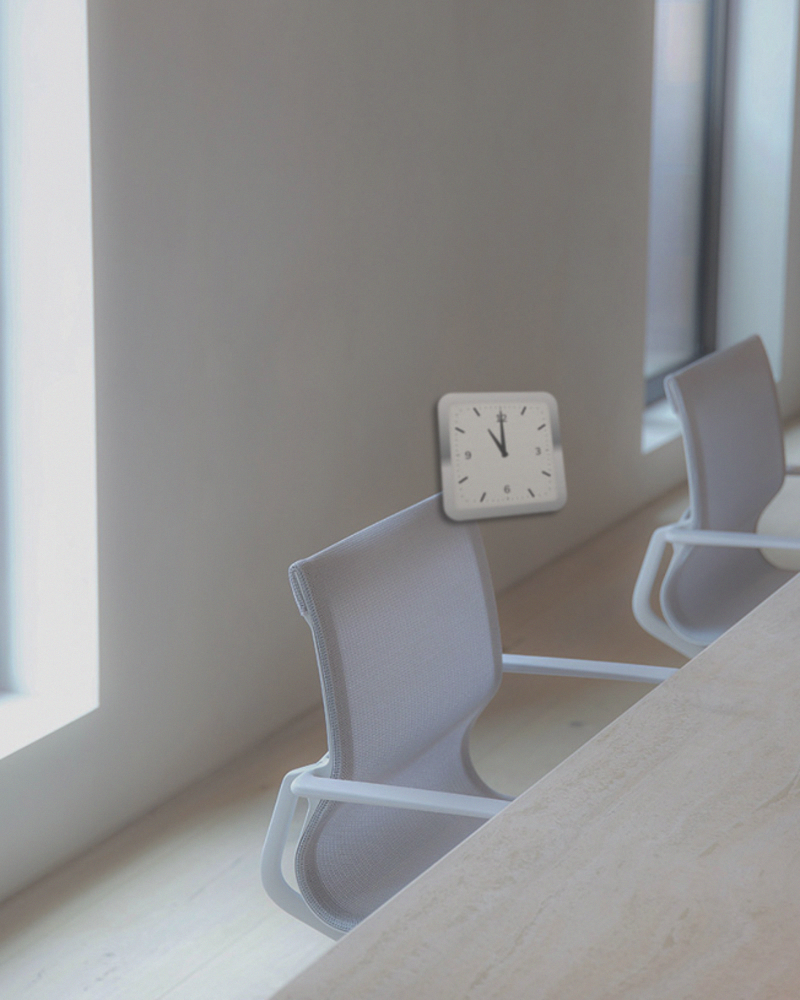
11:00
